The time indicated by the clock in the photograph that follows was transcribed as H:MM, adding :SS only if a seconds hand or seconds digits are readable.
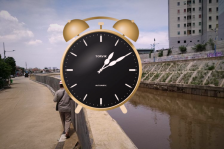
1:10
